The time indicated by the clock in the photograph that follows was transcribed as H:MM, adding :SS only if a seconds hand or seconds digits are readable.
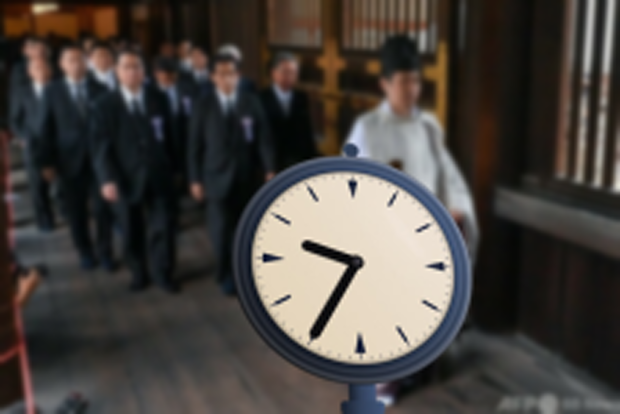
9:35
